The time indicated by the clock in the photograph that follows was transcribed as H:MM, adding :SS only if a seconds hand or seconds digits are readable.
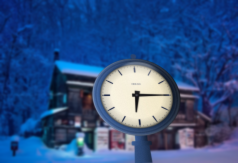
6:15
